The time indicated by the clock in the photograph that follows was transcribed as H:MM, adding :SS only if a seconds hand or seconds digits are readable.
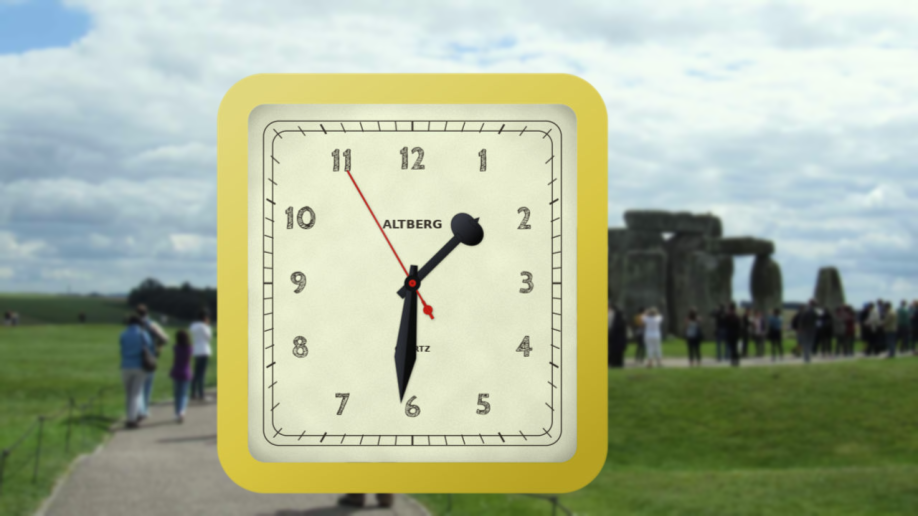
1:30:55
